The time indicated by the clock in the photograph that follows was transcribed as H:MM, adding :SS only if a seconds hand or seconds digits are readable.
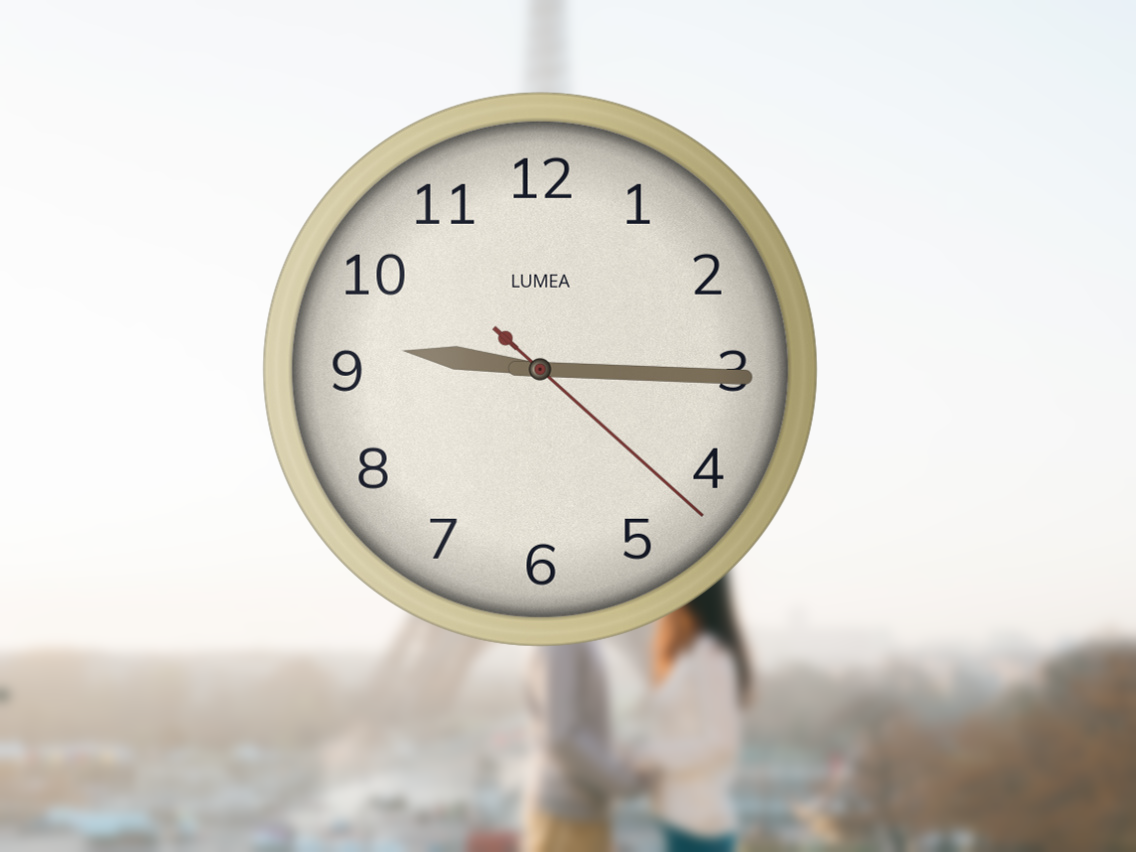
9:15:22
